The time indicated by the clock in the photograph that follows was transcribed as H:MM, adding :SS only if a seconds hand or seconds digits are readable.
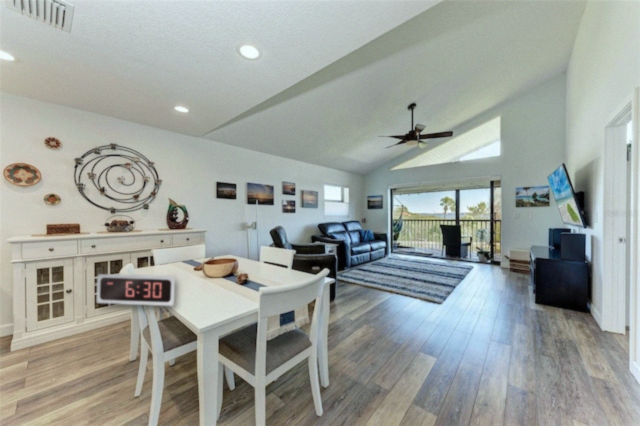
6:30
